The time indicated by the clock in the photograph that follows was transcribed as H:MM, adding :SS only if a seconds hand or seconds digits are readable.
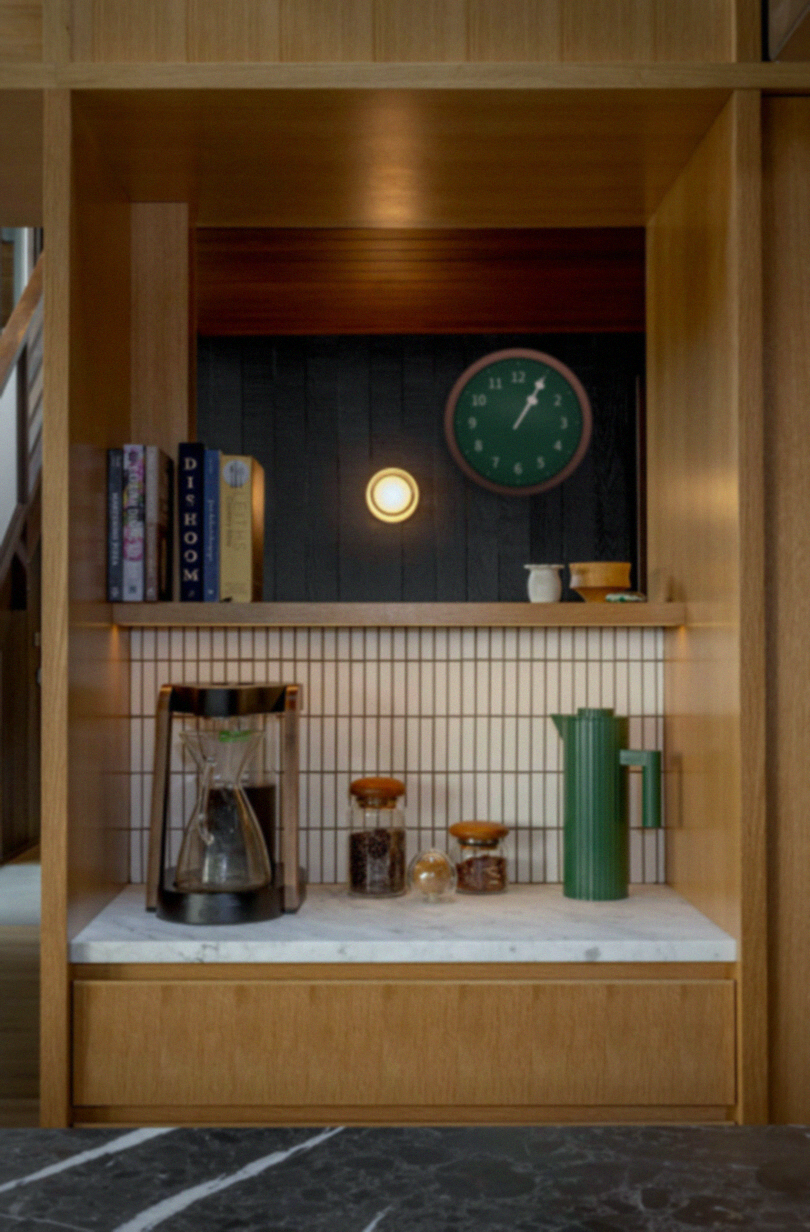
1:05
